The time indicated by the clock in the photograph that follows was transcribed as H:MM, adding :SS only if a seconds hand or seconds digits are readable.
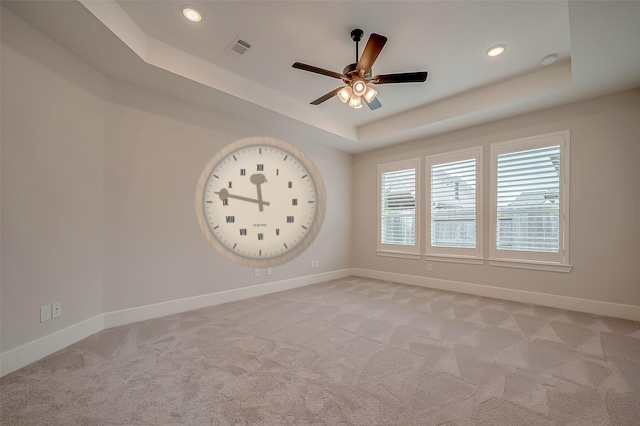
11:47
